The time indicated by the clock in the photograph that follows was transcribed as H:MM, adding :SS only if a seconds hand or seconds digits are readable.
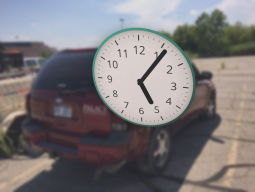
5:06
